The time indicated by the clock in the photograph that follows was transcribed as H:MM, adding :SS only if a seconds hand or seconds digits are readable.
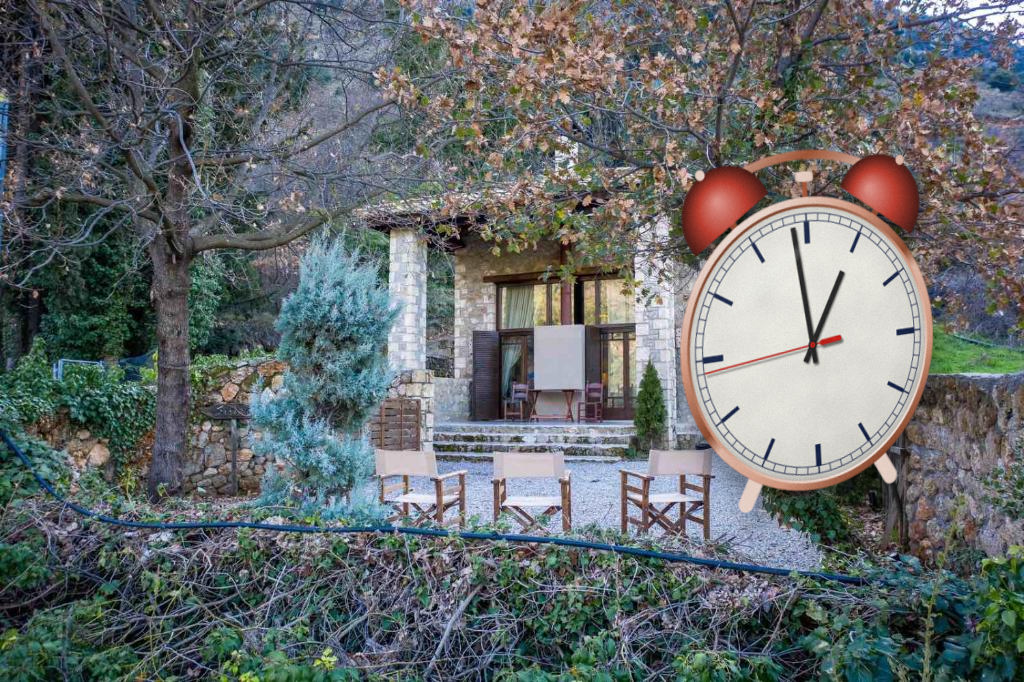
12:58:44
